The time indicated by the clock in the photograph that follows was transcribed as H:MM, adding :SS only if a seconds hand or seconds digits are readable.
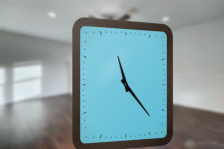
11:23
